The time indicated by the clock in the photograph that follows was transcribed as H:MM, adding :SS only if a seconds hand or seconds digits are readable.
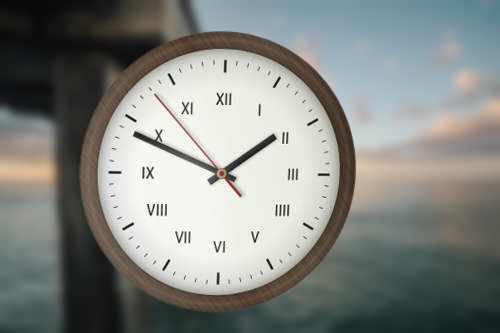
1:48:53
